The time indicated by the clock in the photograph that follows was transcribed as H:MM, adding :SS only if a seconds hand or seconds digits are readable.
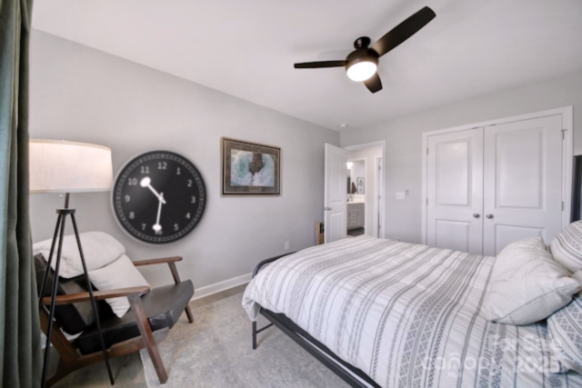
10:31
